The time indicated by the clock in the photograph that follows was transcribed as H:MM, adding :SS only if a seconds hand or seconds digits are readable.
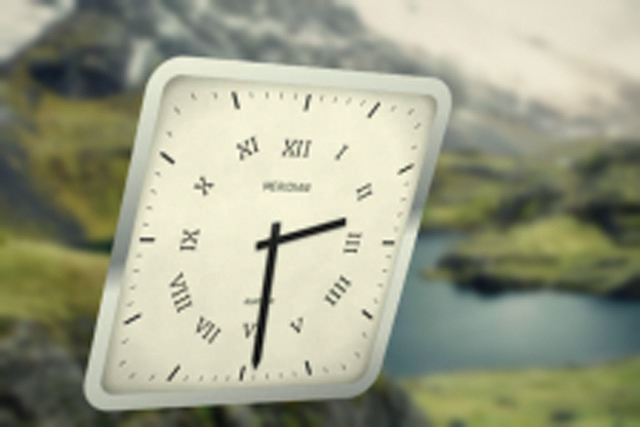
2:29
